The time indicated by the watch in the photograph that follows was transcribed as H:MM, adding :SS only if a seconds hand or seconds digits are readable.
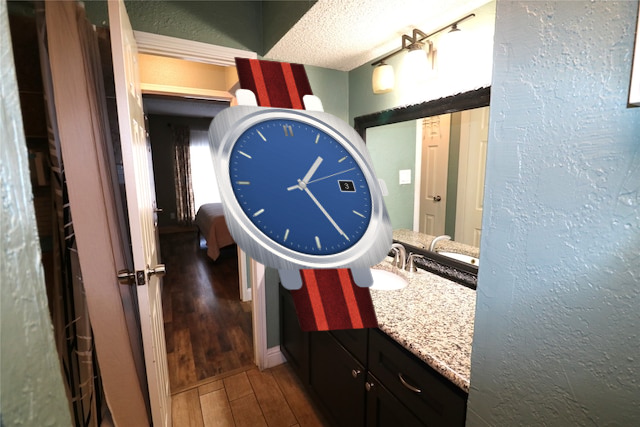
1:25:12
